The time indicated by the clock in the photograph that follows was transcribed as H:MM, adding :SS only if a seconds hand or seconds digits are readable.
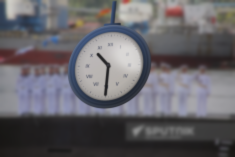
10:30
